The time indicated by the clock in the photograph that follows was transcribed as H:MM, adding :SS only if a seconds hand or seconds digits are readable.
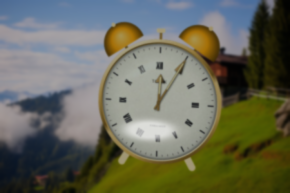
12:05
